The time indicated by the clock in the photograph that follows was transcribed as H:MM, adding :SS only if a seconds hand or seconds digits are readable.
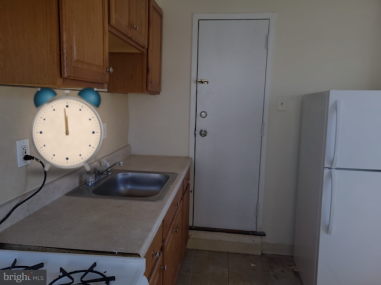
11:59
